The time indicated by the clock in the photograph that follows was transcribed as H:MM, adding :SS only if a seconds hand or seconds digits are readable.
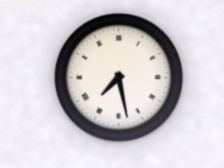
7:28
